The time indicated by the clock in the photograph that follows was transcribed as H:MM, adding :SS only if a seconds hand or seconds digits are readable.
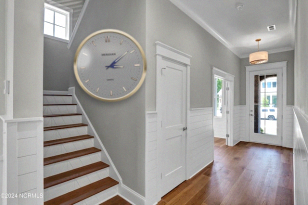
3:09
